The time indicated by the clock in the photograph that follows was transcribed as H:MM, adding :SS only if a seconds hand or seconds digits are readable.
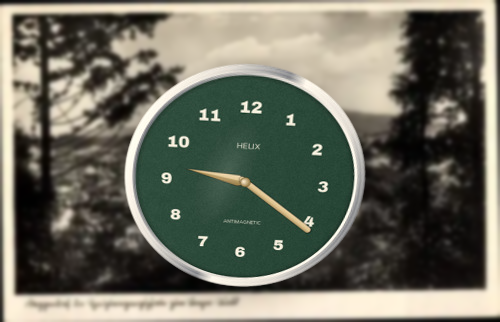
9:21
